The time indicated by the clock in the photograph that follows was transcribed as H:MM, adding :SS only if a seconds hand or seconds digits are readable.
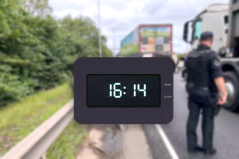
16:14
